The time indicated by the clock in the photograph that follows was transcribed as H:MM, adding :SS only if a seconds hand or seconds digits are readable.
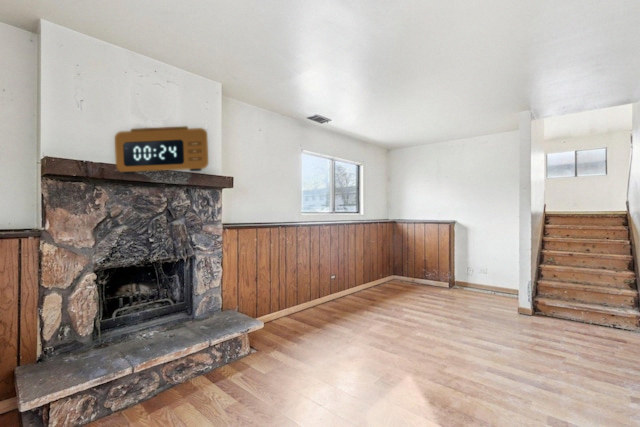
0:24
